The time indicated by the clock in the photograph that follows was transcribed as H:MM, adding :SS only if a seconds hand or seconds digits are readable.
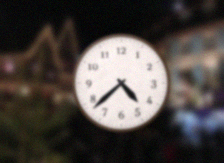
4:38
